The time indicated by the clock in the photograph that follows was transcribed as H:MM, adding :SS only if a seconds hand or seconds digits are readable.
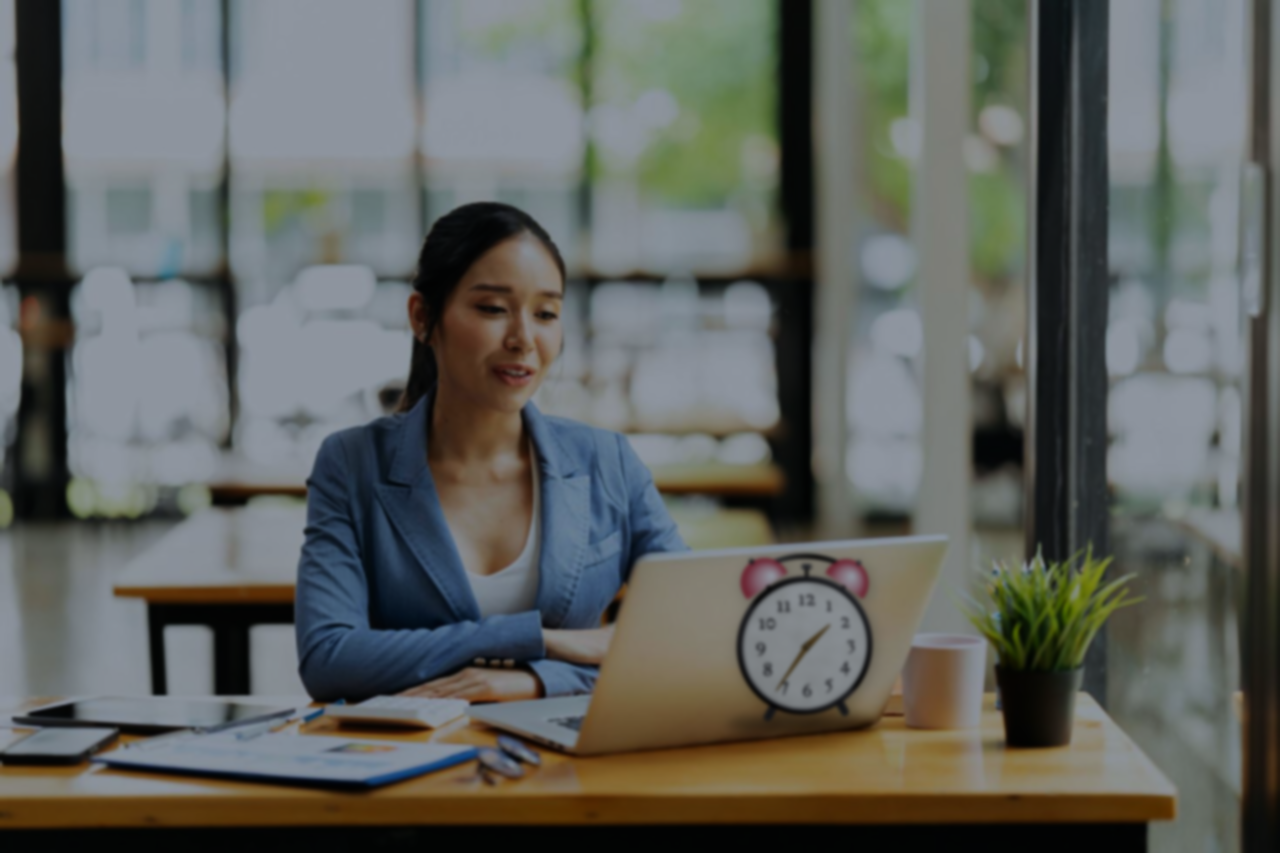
1:36
